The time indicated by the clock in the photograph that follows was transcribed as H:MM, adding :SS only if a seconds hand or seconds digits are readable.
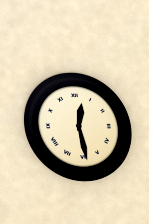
12:29
